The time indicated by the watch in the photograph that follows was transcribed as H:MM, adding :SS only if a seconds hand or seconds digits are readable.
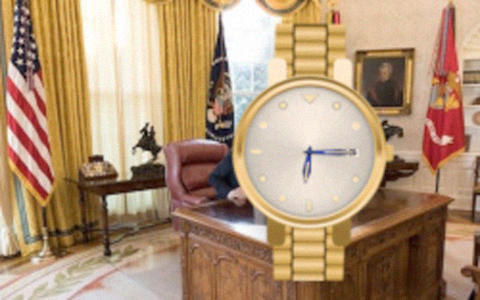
6:15
